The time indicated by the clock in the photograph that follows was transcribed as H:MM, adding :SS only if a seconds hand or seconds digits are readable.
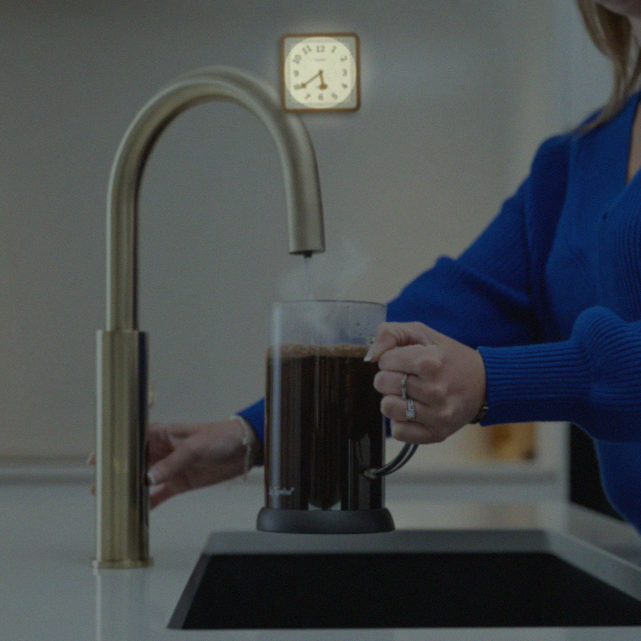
5:39
